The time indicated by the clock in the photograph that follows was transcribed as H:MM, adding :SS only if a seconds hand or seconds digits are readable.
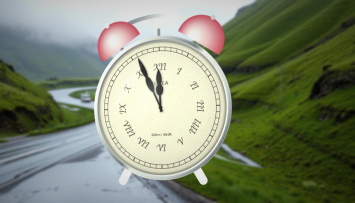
11:56
